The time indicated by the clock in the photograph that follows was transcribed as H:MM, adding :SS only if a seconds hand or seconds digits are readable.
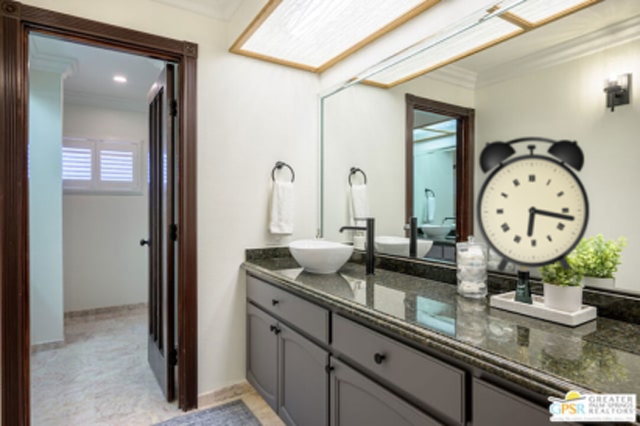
6:17
